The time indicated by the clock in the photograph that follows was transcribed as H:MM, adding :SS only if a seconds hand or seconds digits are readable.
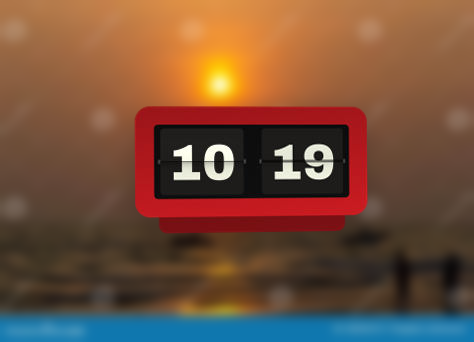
10:19
